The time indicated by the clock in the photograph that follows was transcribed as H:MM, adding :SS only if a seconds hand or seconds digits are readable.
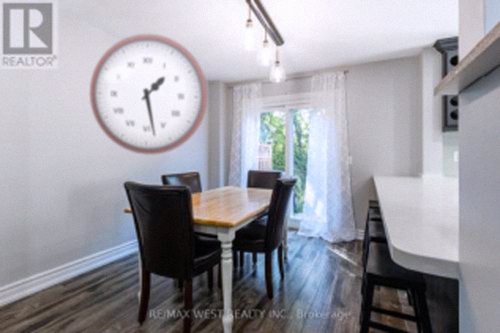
1:28
